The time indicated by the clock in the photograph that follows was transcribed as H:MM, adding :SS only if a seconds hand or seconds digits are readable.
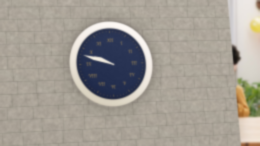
9:48
